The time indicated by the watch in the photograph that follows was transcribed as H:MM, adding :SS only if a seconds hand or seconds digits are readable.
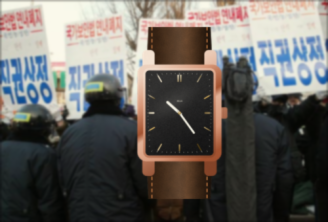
10:24
